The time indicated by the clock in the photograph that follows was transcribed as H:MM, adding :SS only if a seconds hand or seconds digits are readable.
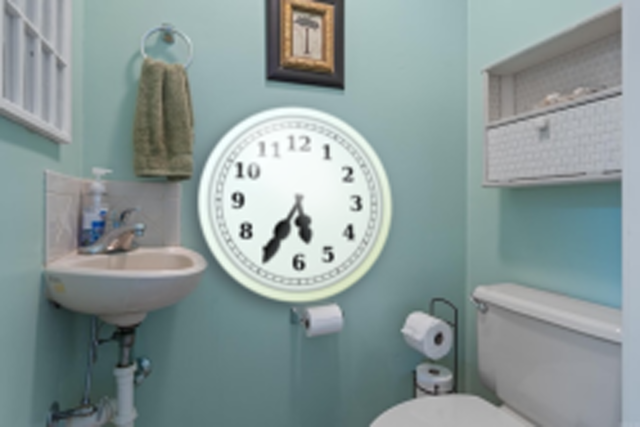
5:35
